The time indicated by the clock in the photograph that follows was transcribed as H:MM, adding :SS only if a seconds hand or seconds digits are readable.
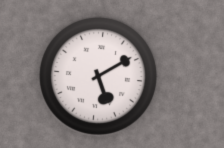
5:09
